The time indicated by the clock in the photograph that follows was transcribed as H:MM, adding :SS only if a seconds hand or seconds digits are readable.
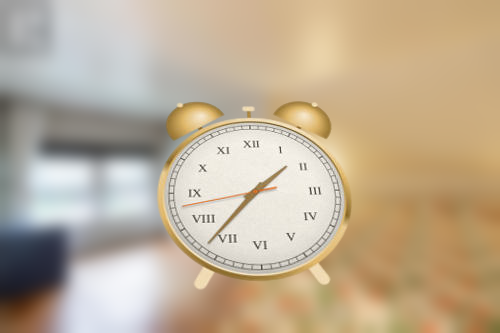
1:36:43
